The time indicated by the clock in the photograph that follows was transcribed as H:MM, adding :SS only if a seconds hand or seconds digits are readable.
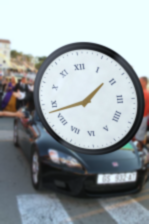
1:43
